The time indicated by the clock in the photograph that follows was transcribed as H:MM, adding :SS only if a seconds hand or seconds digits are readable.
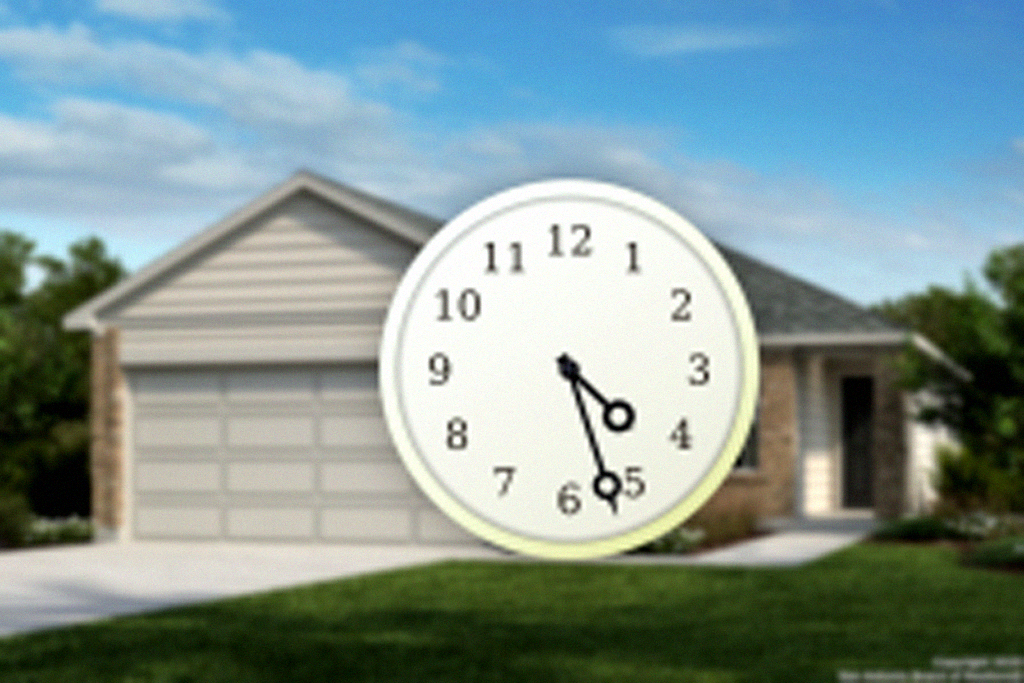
4:27
